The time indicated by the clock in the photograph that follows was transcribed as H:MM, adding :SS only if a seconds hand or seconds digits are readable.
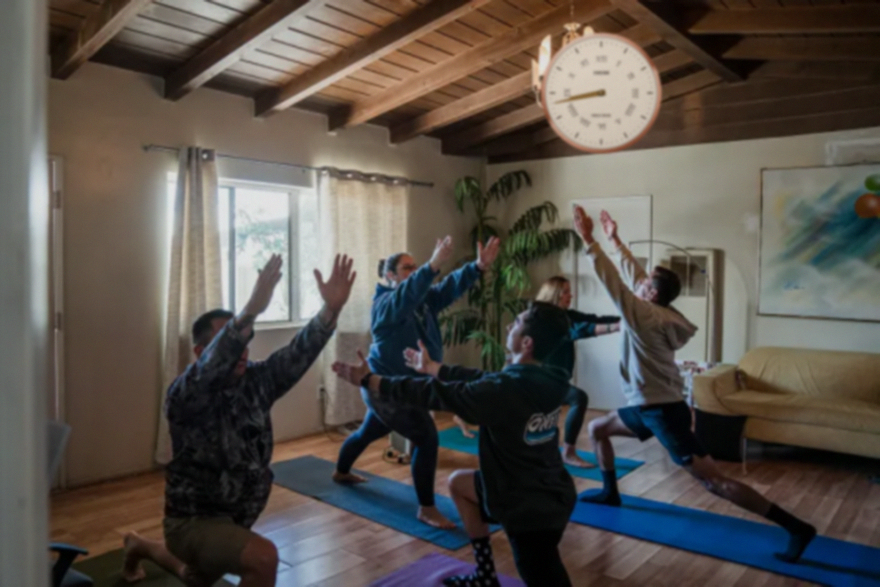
8:43
